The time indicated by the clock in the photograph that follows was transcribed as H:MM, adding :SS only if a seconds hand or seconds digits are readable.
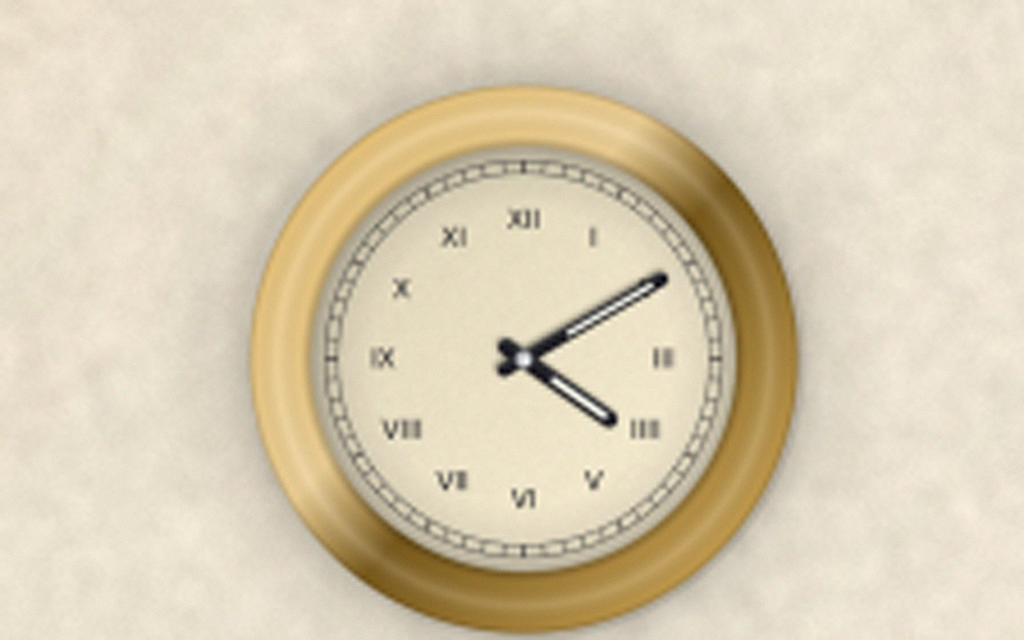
4:10
